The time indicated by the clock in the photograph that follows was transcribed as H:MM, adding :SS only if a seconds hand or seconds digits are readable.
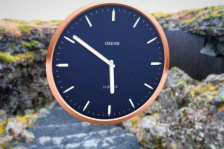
5:51
